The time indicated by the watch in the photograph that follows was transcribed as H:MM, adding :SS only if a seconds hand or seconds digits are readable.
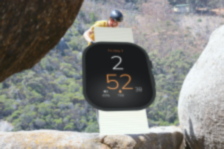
2:52
